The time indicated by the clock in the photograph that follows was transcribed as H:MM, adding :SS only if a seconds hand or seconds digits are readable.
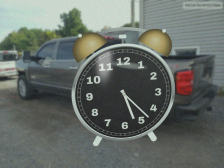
5:23
